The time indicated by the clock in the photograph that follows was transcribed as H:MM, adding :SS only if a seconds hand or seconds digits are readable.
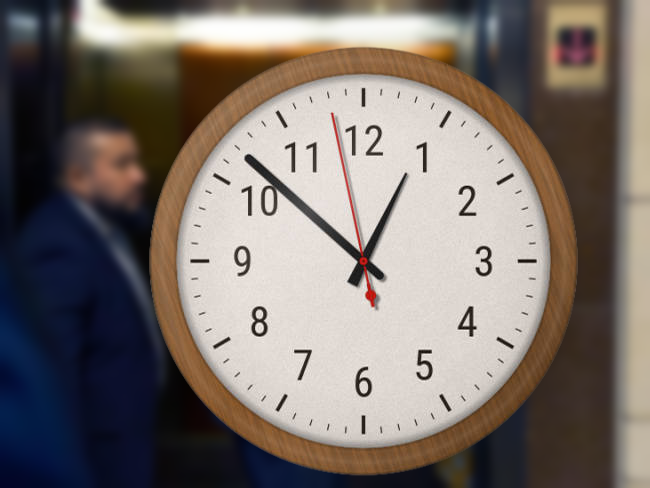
12:51:58
